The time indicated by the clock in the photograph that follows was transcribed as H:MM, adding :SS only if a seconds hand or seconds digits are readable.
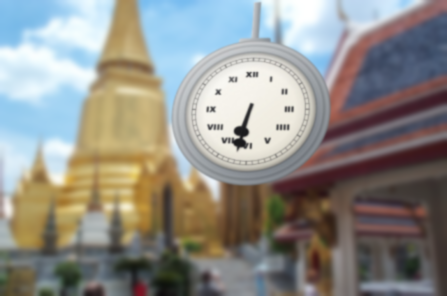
6:32
